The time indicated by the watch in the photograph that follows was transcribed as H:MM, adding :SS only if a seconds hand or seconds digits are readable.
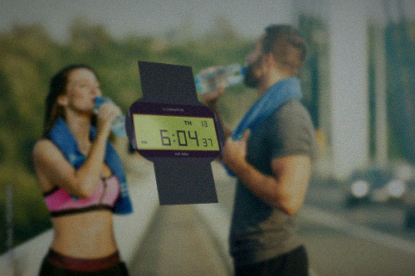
6:04:37
